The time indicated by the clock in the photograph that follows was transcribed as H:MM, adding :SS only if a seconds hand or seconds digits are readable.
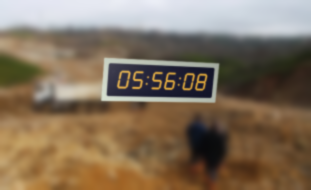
5:56:08
